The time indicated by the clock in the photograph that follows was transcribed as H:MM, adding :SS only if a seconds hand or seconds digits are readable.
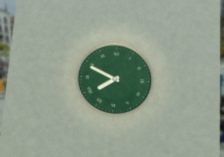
7:49
